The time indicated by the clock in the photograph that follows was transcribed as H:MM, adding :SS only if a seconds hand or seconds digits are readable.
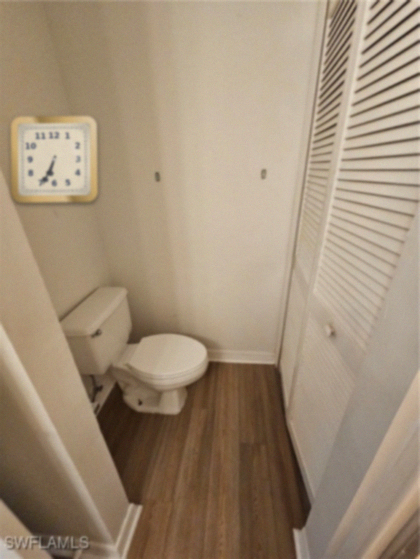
6:34
